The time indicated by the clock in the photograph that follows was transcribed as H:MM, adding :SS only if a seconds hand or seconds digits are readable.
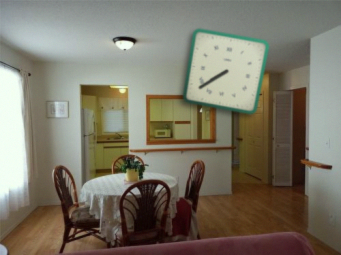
7:38
